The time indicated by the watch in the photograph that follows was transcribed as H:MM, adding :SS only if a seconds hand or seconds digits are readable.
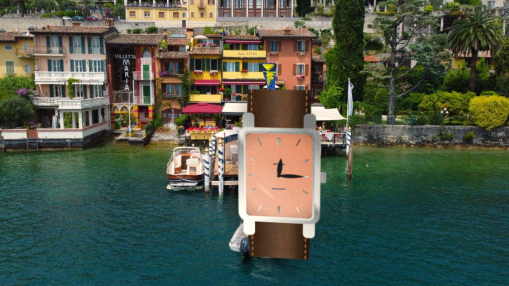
12:15
